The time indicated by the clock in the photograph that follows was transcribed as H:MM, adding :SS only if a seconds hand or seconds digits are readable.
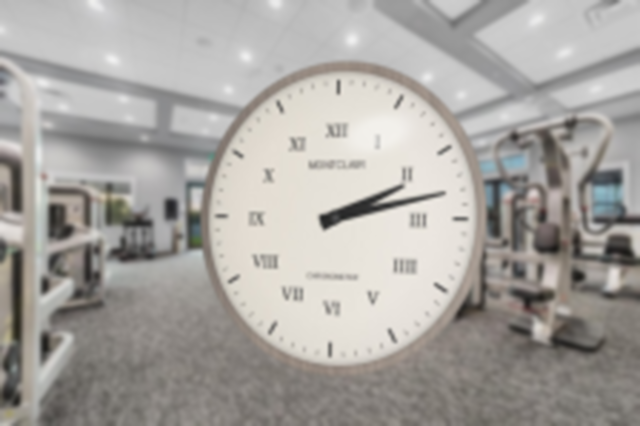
2:13
